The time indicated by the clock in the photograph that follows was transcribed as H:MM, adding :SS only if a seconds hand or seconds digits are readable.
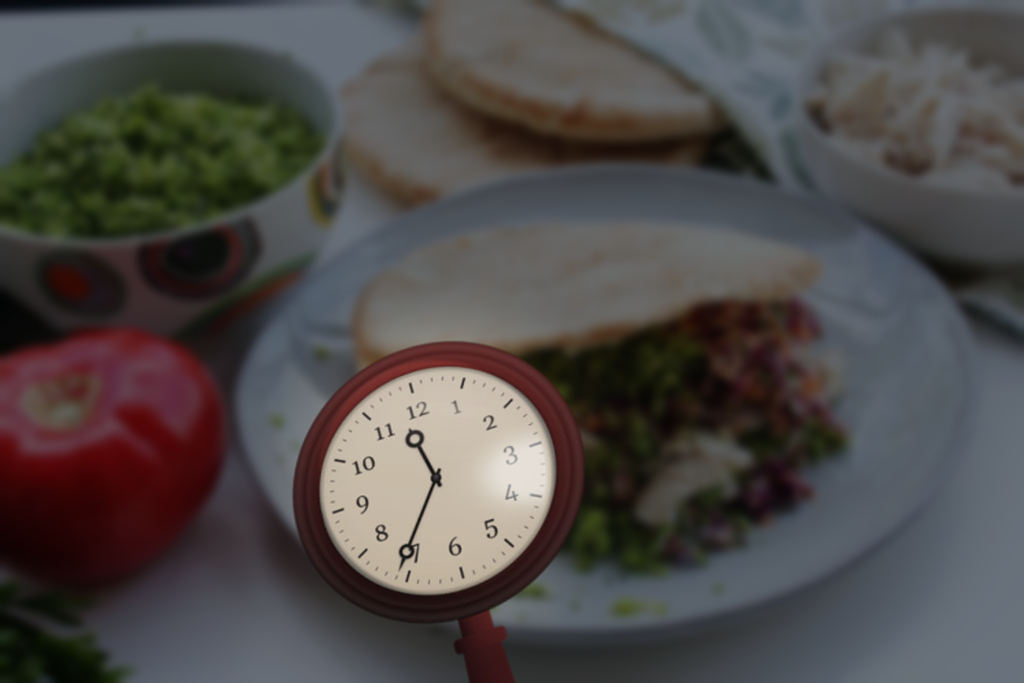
11:36
